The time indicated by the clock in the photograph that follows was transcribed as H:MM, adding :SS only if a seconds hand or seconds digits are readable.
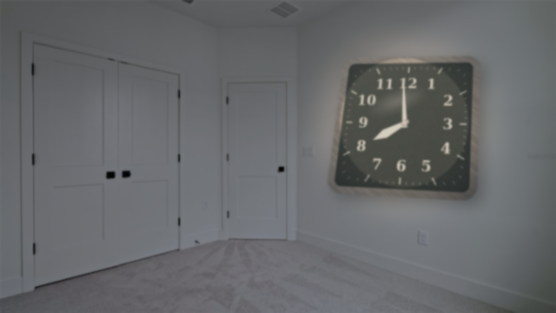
7:59
